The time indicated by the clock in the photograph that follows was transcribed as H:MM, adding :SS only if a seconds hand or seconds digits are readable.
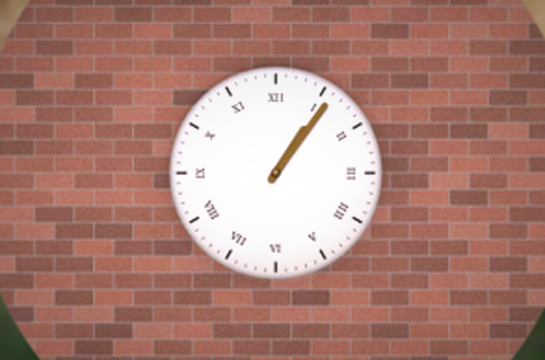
1:06
